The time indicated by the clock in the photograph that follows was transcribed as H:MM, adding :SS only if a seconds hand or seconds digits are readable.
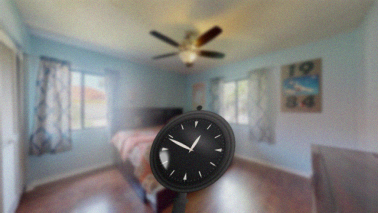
12:49
